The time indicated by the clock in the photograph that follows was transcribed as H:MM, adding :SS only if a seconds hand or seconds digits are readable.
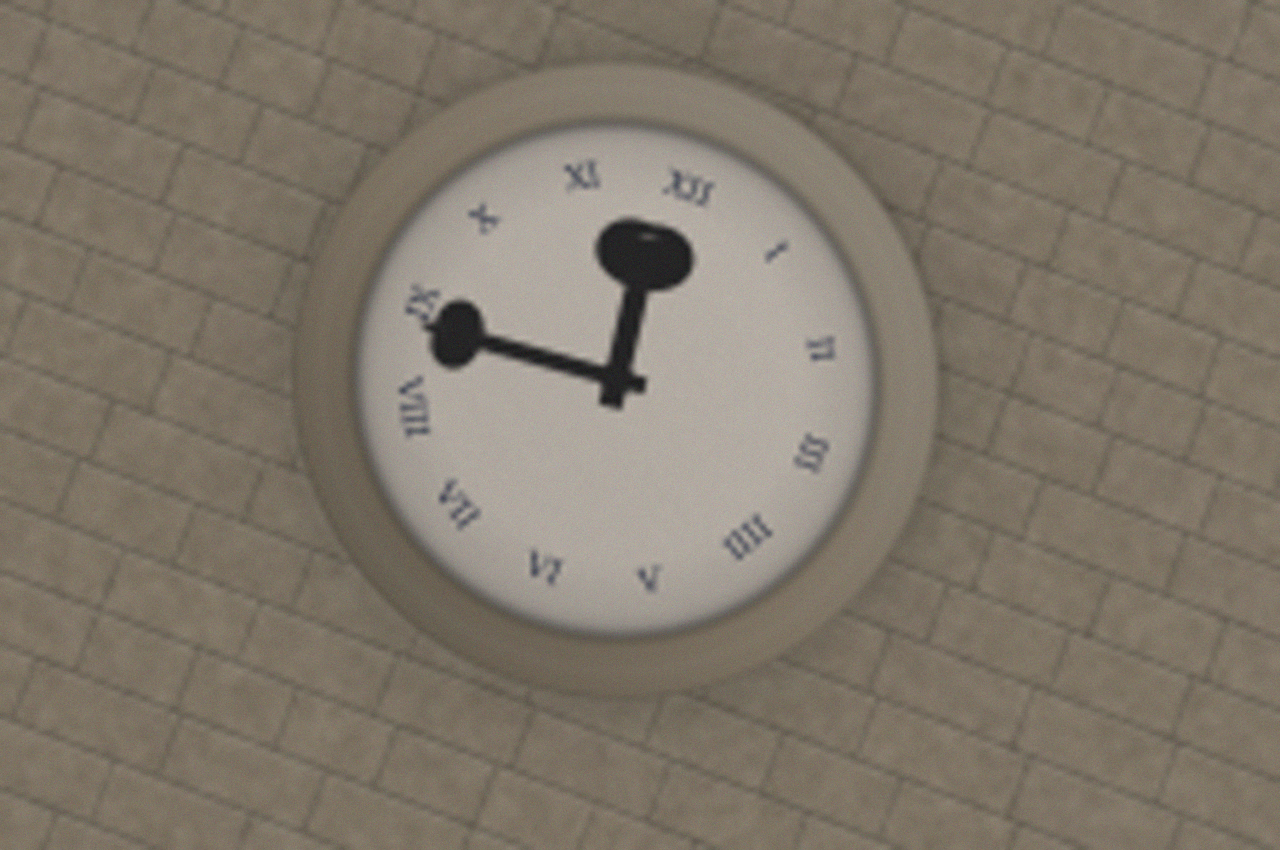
11:44
